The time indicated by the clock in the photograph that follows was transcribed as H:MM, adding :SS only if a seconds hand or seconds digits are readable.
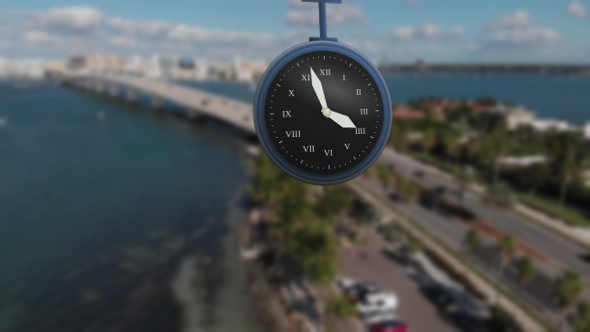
3:57
